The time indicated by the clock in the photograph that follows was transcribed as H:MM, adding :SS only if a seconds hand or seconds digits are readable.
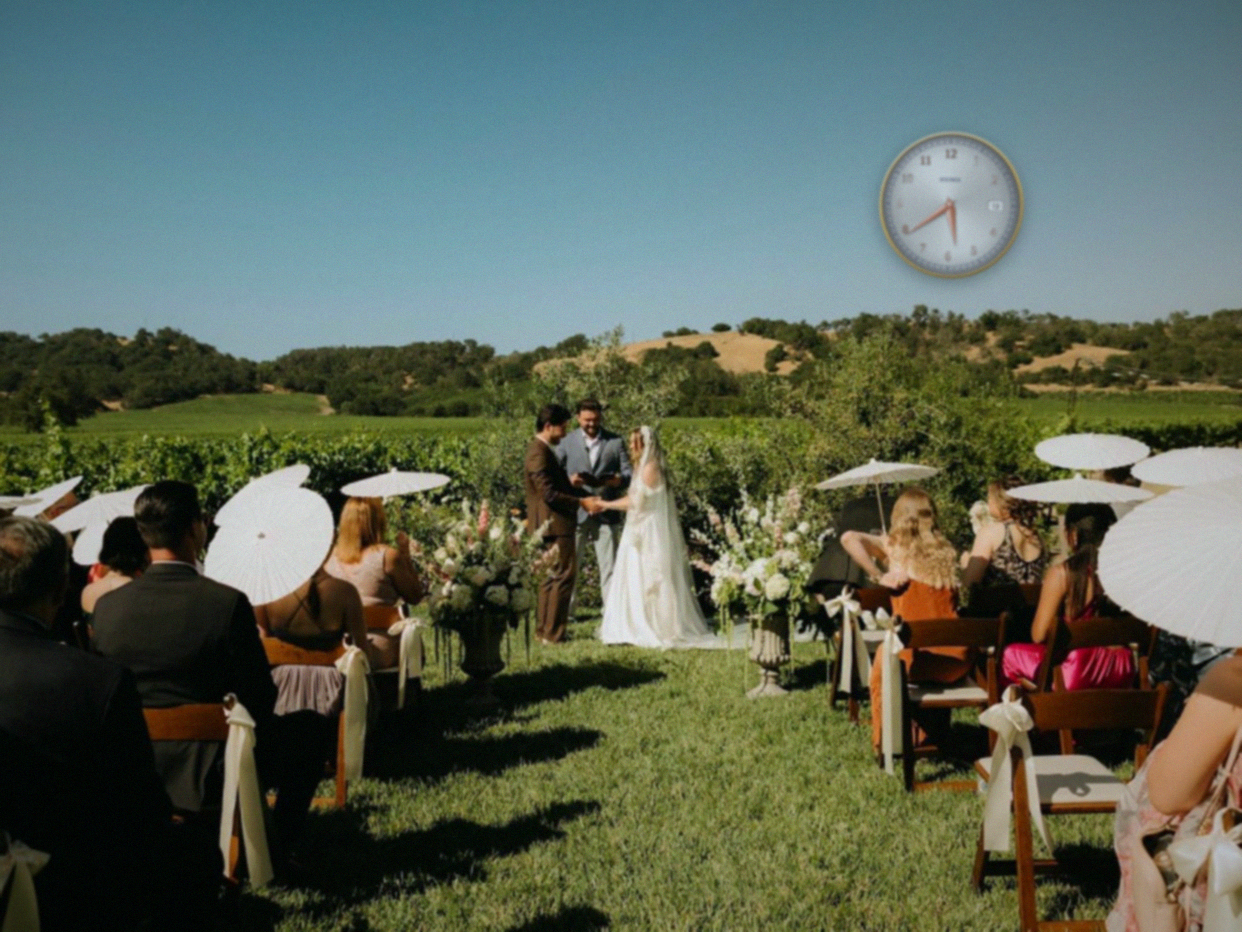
5:39
